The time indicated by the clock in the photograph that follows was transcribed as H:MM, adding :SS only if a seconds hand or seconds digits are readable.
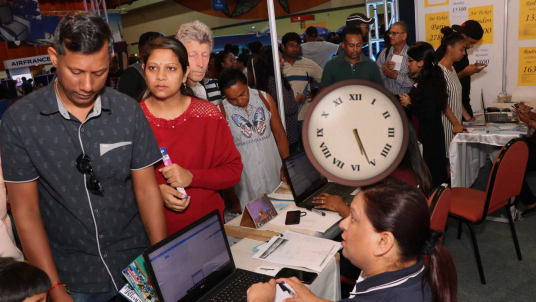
5:26
